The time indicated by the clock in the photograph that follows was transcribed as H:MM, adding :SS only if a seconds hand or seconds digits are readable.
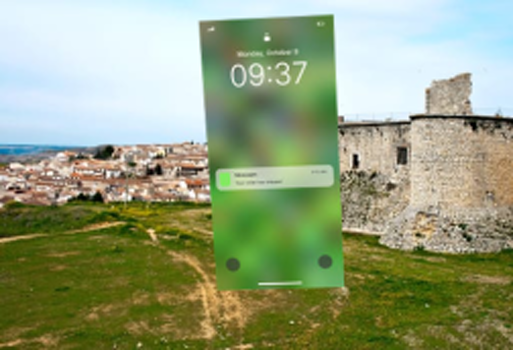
9:37
